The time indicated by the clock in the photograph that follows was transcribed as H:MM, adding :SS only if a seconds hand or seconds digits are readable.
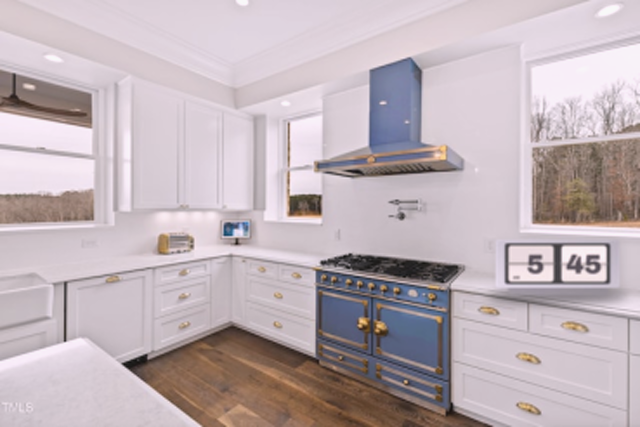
5:45
